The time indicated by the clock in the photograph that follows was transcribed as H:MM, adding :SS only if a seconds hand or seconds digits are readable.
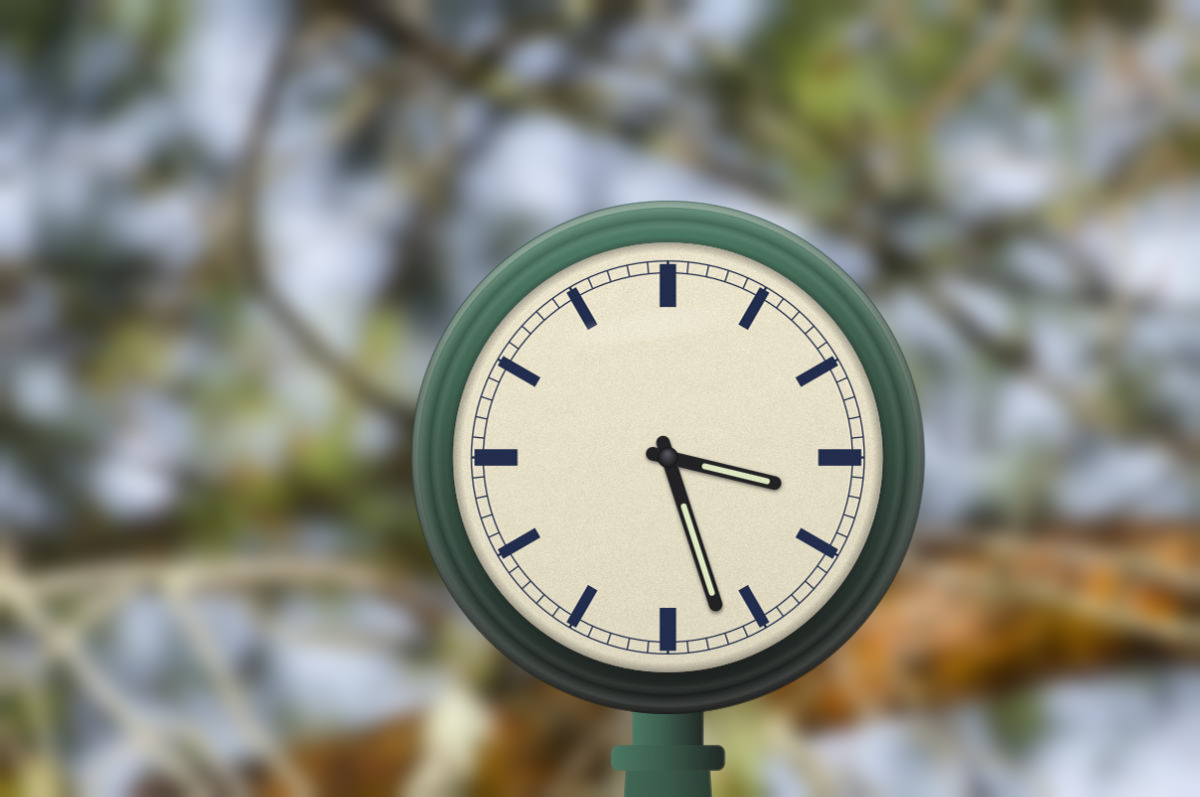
3:27
